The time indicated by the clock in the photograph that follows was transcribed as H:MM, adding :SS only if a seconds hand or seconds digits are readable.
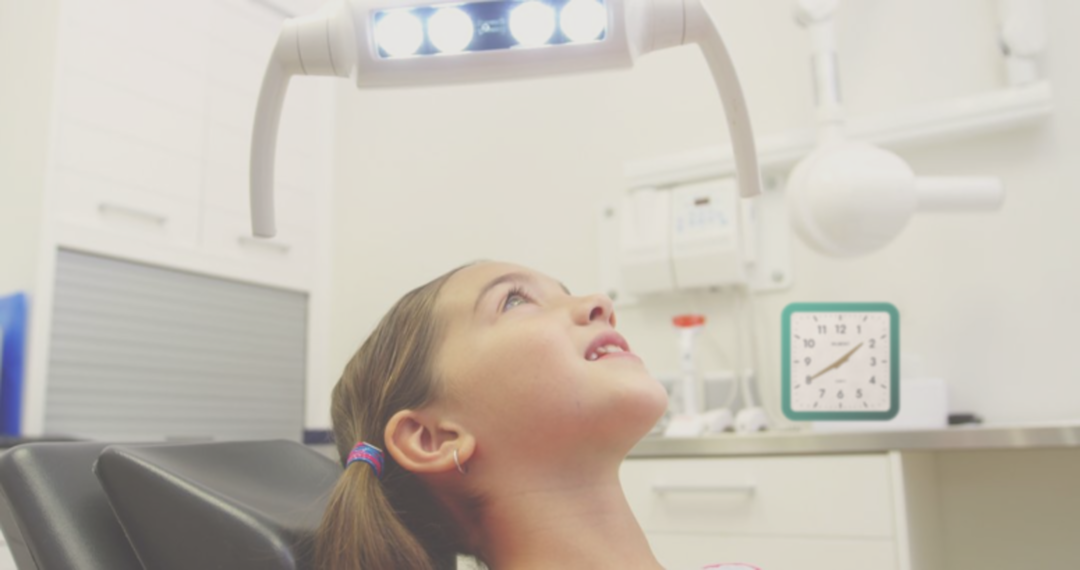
1:40
